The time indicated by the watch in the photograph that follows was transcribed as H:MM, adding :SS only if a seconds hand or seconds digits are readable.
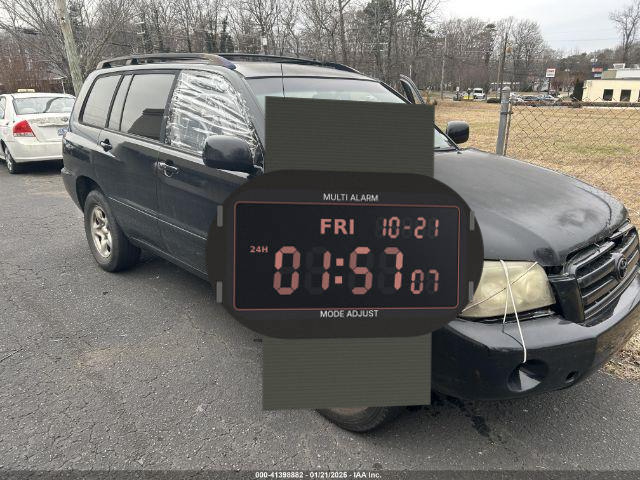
1:57:07
